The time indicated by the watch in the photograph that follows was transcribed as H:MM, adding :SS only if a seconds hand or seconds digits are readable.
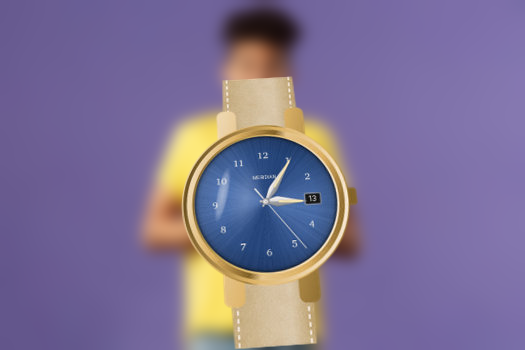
3:05:24
